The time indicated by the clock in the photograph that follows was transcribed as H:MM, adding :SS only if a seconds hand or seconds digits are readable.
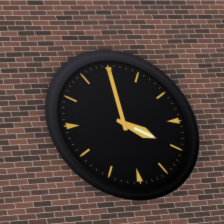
4:00
